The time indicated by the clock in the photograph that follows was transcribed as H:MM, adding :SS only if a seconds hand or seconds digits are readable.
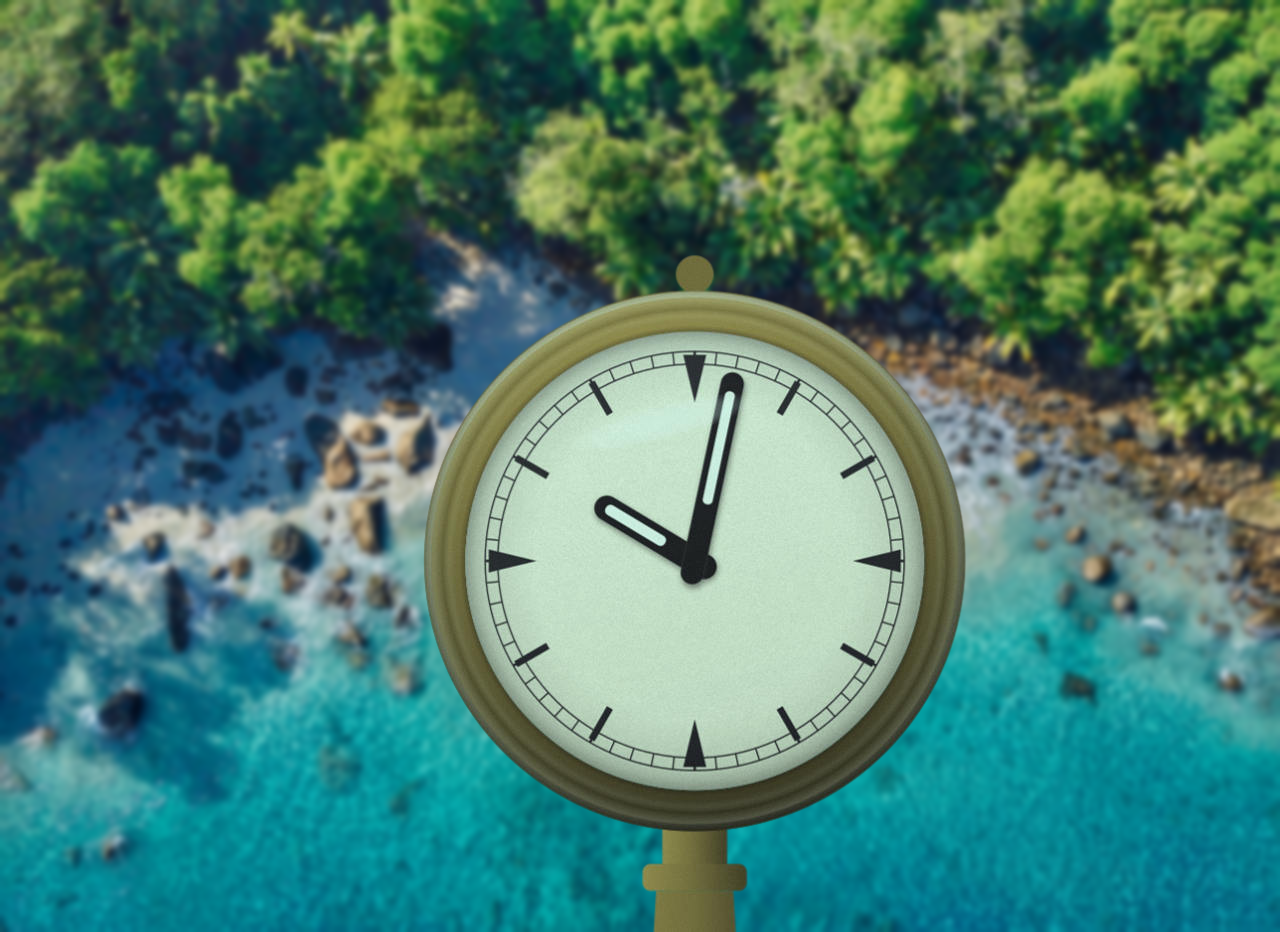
10:02
